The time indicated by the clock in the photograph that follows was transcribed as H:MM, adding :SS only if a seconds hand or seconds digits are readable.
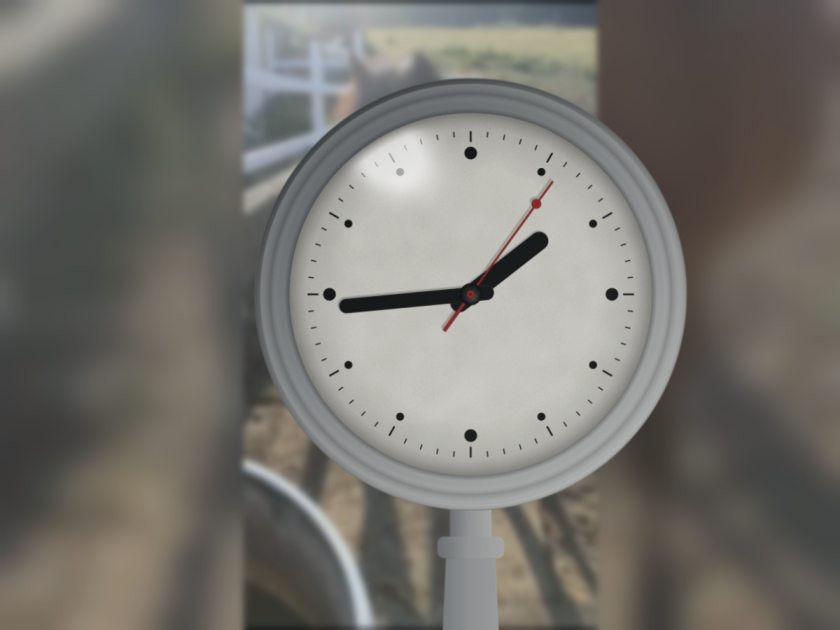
1:44:06
